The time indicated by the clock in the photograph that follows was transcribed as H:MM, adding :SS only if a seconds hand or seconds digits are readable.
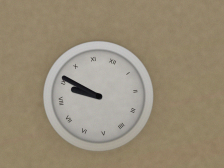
8:46
